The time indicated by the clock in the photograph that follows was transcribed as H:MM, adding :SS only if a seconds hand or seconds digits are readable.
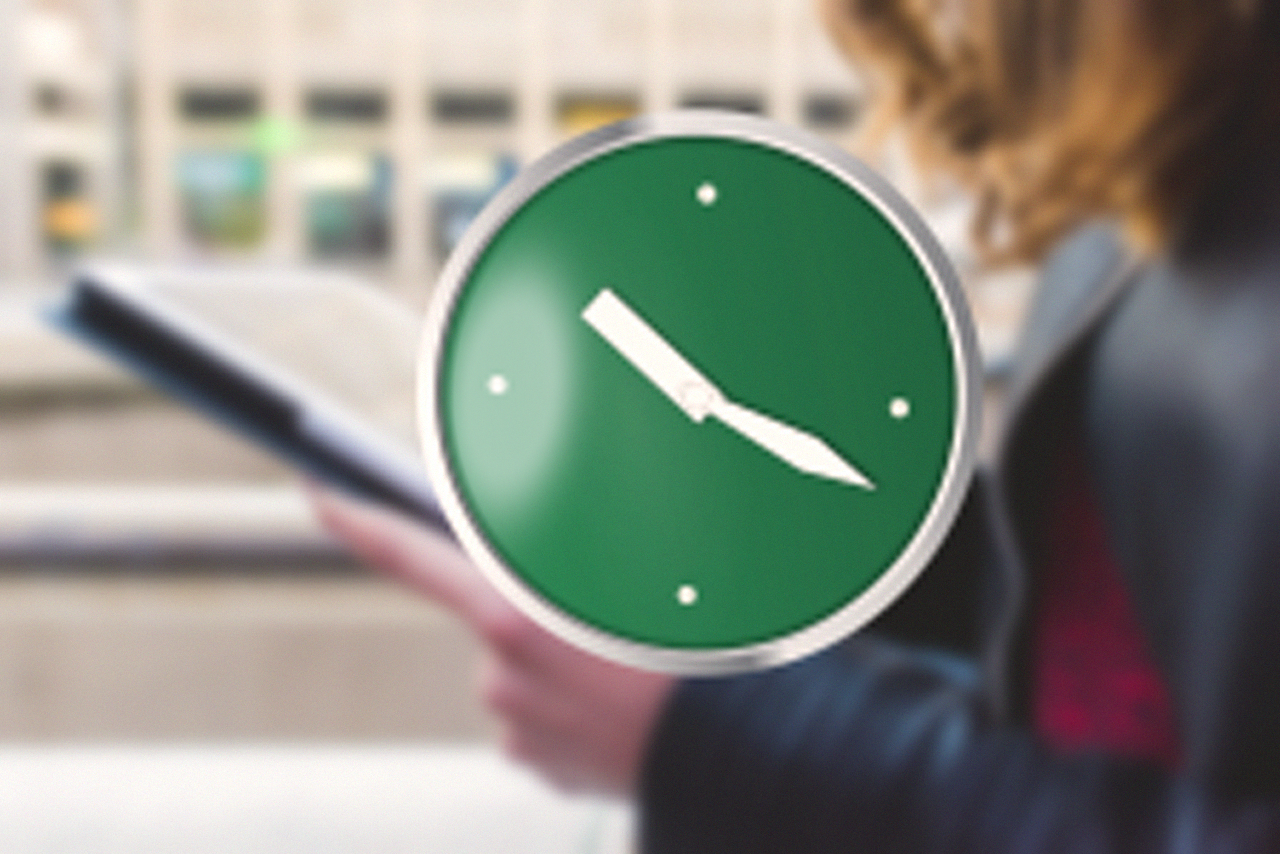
10:19
